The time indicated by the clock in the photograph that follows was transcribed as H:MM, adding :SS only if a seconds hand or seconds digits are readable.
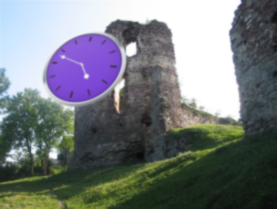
4:48
